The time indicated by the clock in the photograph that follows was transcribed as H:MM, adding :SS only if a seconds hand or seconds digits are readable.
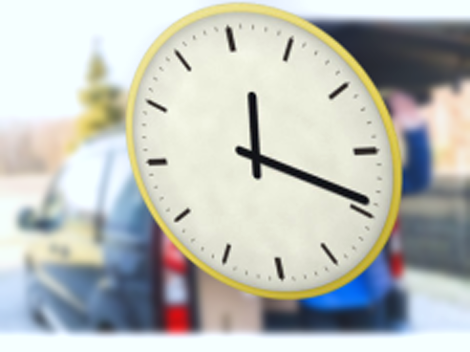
12:19
